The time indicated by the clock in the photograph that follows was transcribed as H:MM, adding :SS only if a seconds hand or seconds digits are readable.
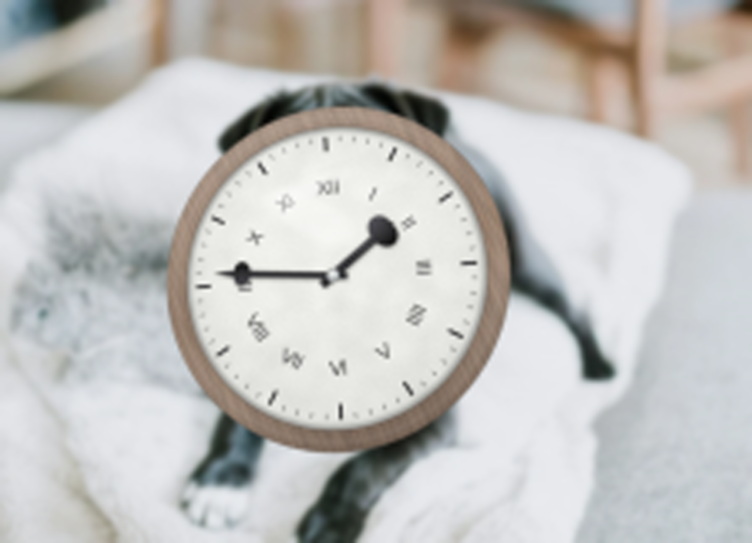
1:46
